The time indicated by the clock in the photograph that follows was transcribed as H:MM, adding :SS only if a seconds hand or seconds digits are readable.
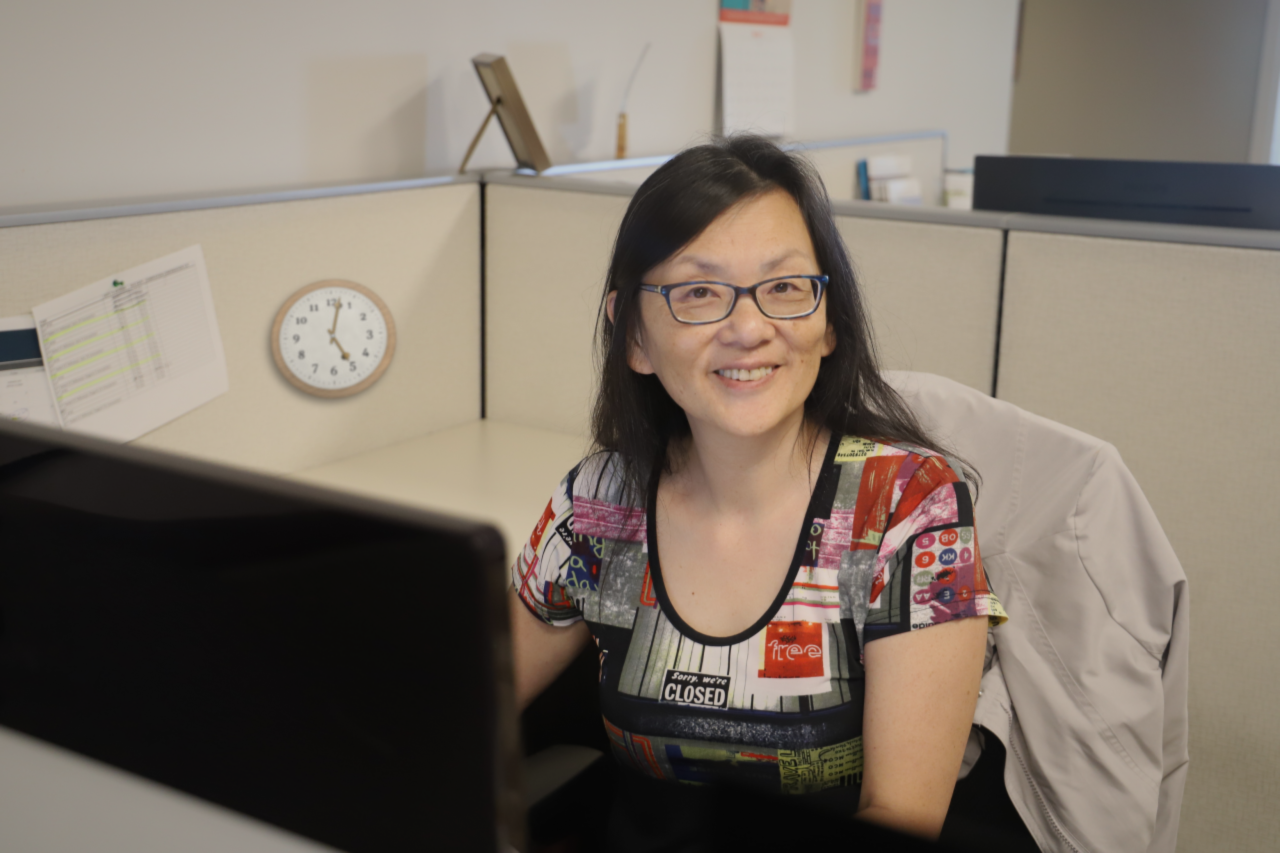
5:02
